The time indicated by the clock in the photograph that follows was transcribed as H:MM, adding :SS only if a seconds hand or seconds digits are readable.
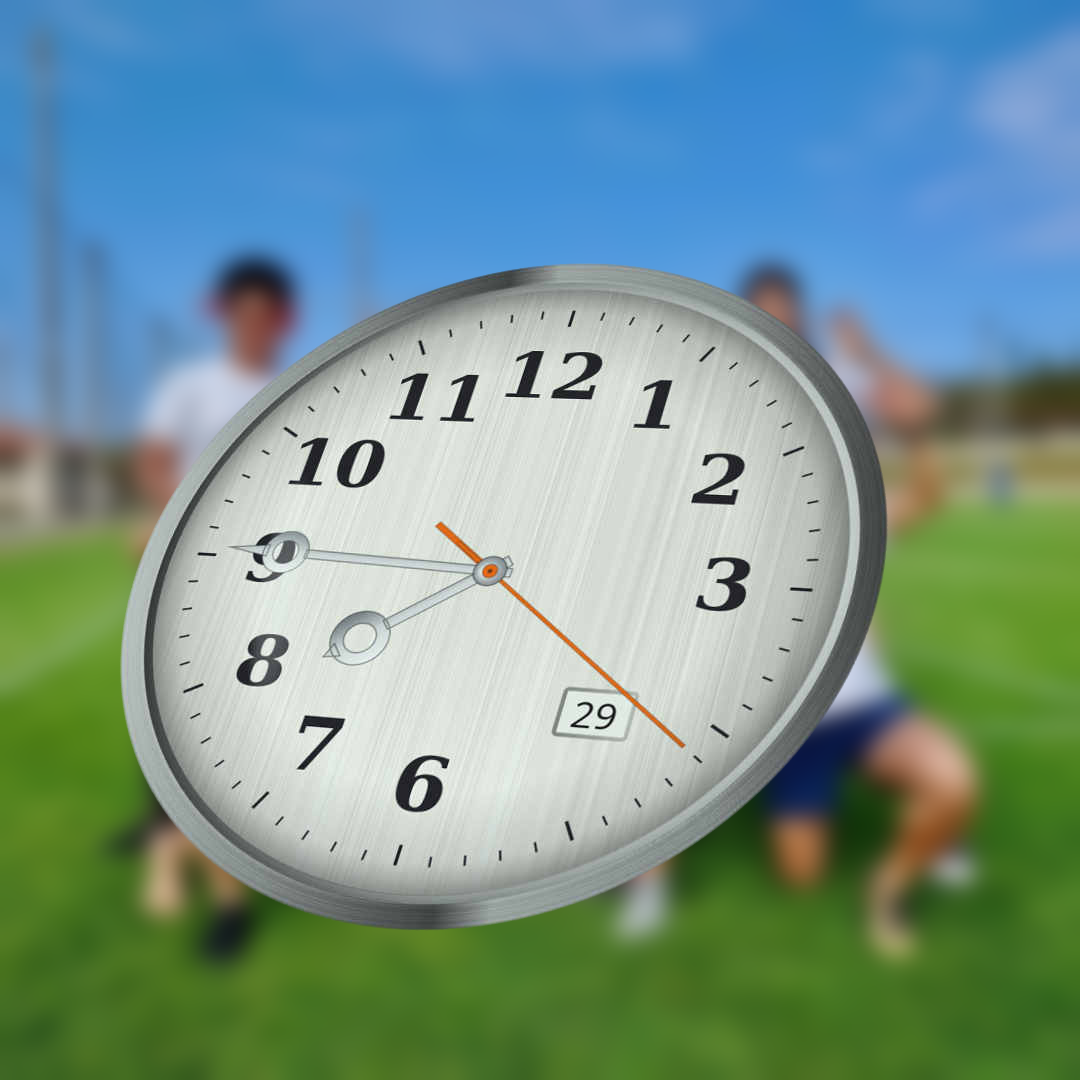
7:45:21
